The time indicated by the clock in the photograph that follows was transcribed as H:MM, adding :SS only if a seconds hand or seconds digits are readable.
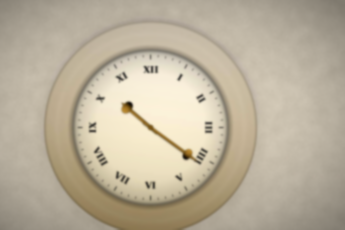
10:21
